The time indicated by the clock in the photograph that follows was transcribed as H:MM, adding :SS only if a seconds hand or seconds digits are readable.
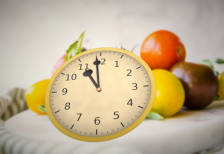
10:59
